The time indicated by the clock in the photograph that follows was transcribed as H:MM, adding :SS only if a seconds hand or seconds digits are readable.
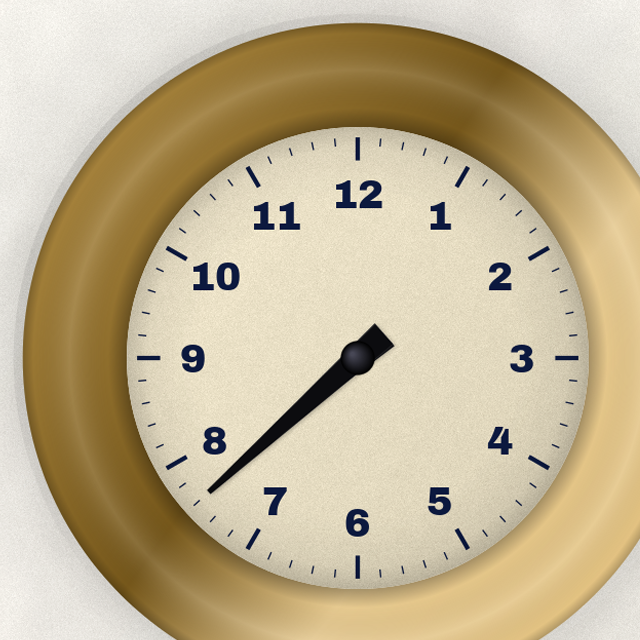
7:38
